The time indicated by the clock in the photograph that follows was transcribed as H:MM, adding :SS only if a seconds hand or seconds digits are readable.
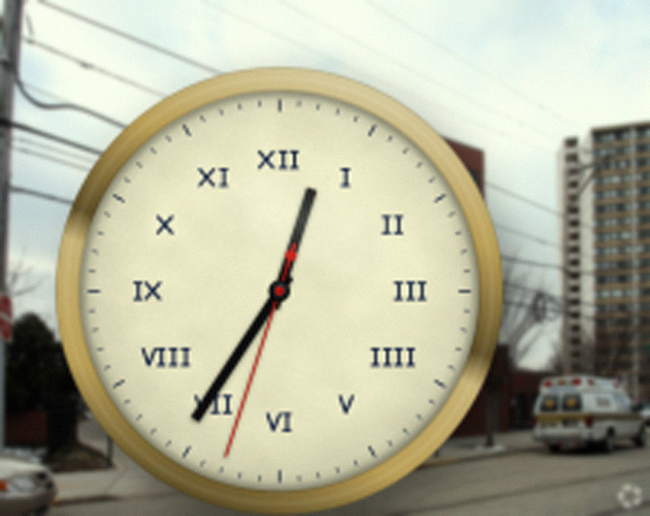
12:35:33
